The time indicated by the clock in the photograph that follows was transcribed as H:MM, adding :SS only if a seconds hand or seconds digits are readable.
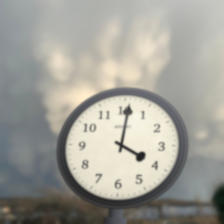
4:01
